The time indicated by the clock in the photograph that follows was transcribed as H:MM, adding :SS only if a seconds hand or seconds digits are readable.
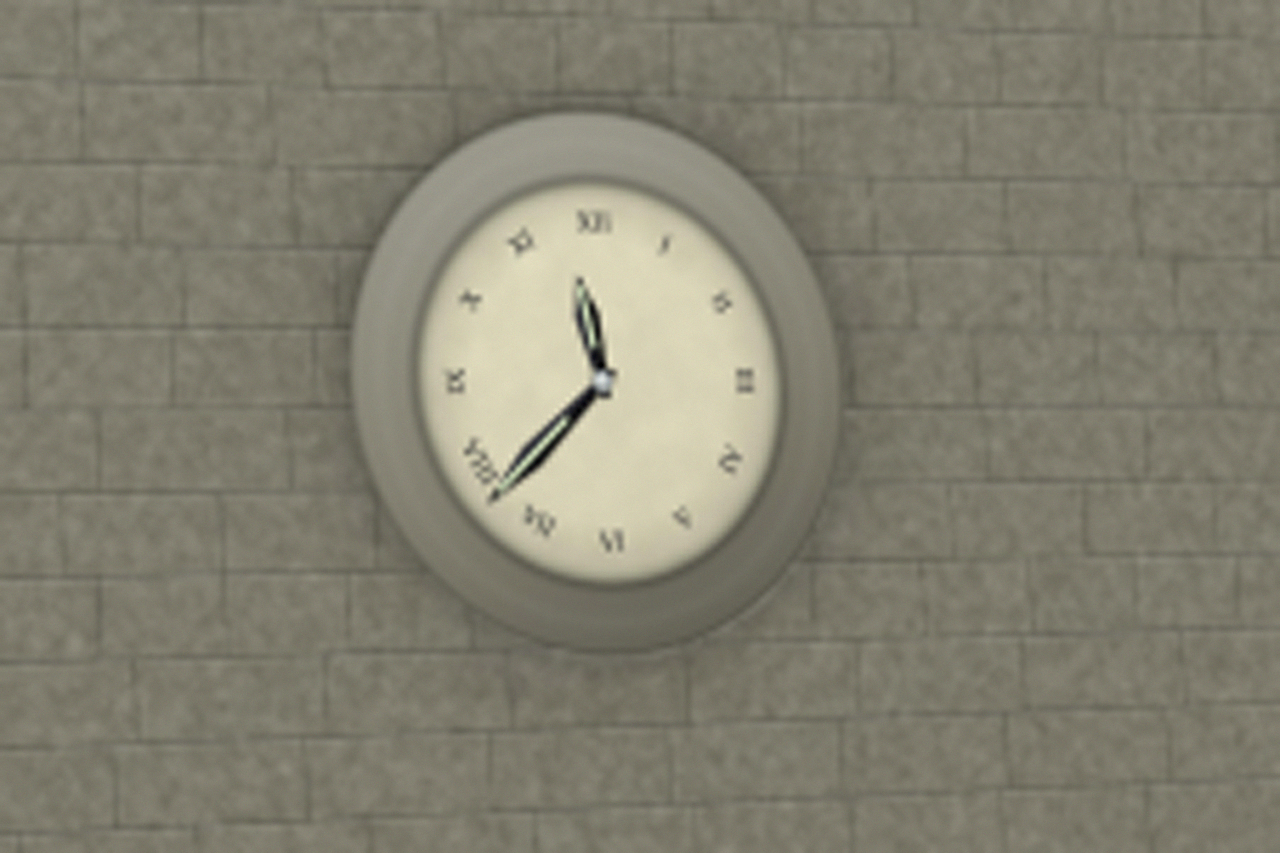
11:38
